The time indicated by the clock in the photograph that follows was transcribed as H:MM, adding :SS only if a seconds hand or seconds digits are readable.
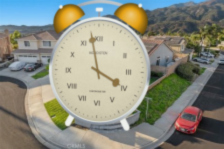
3:58
